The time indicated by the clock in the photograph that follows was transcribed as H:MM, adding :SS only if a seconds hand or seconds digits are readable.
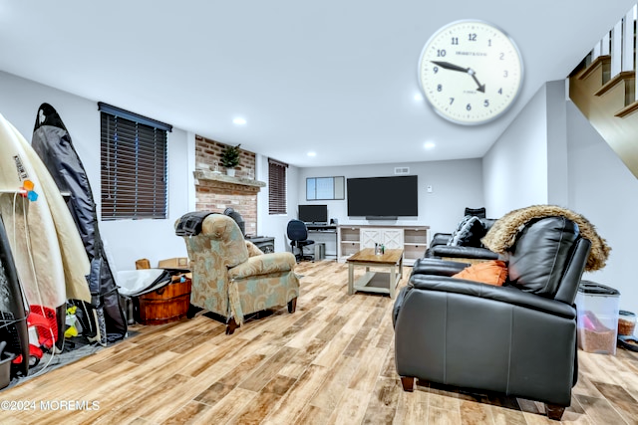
4:47
